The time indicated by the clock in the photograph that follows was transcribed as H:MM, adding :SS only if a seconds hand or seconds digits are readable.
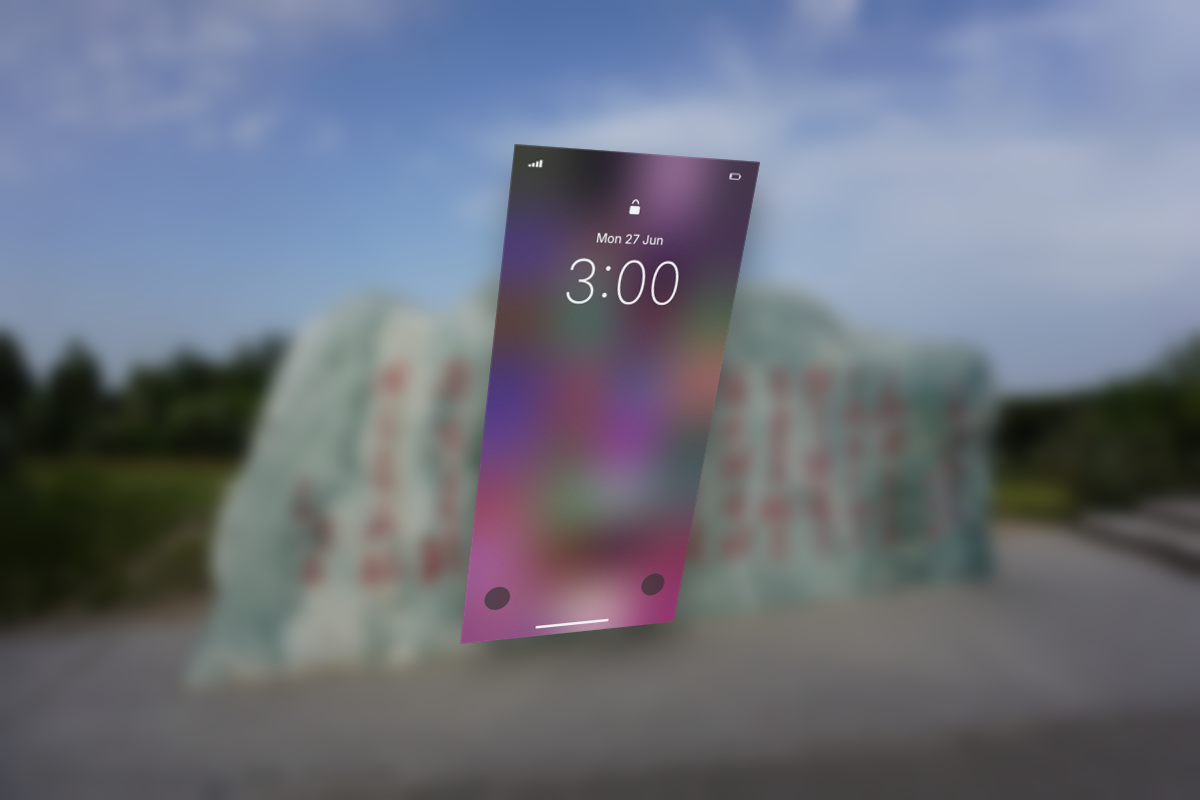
3:00
